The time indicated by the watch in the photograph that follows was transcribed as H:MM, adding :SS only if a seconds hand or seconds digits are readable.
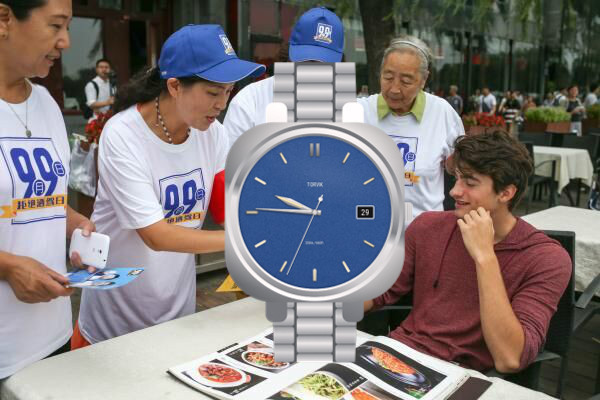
9:45:34
